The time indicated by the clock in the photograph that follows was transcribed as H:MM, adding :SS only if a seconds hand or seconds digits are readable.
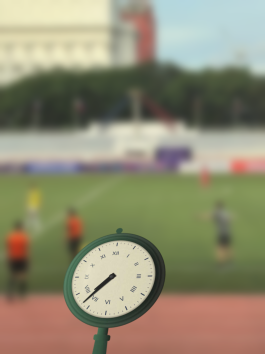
7:37
